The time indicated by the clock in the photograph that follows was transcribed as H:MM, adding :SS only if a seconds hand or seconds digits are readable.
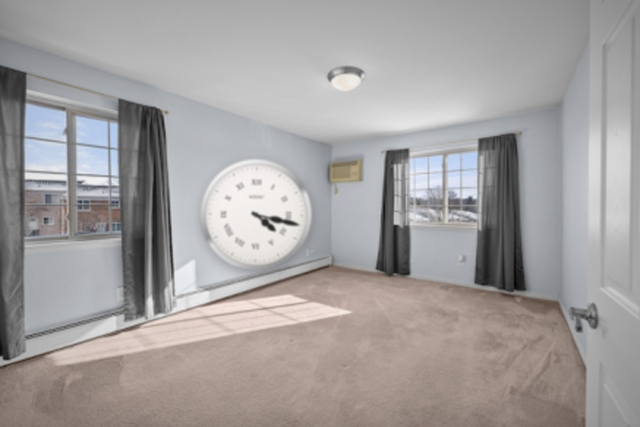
4:17
